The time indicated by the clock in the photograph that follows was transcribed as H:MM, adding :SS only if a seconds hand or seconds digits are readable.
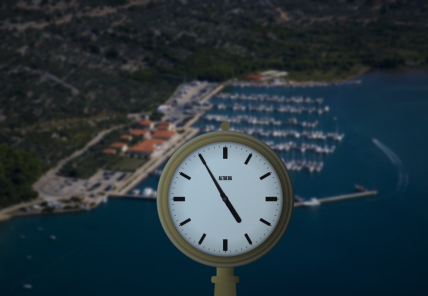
4:55
